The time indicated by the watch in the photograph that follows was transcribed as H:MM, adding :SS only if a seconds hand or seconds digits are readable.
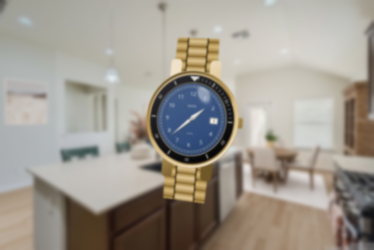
1:38
